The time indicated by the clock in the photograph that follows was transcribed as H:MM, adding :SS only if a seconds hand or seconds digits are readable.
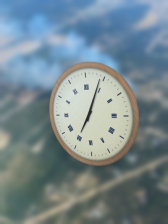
7:04
